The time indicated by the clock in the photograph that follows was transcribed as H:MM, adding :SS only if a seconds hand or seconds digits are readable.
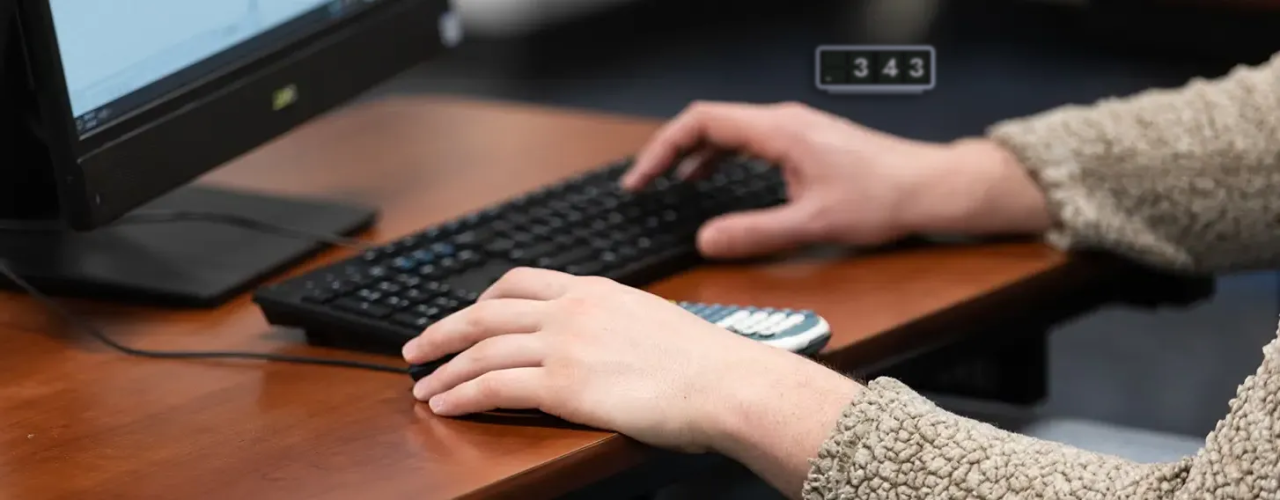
3:43
